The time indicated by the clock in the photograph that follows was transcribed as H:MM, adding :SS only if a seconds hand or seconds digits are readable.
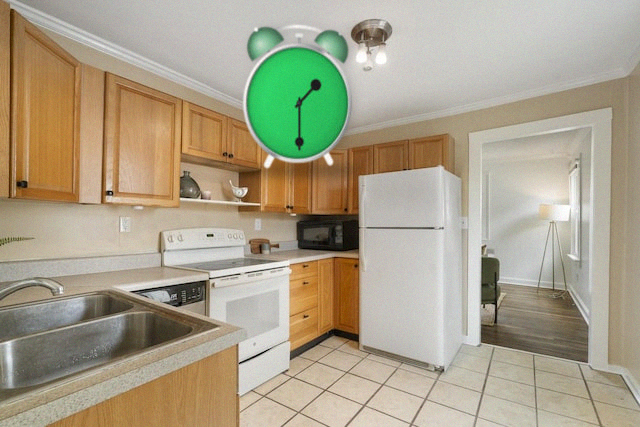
1:30
